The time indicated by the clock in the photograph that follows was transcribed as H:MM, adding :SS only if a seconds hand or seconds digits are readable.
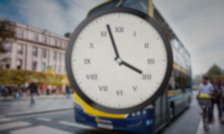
3:57
